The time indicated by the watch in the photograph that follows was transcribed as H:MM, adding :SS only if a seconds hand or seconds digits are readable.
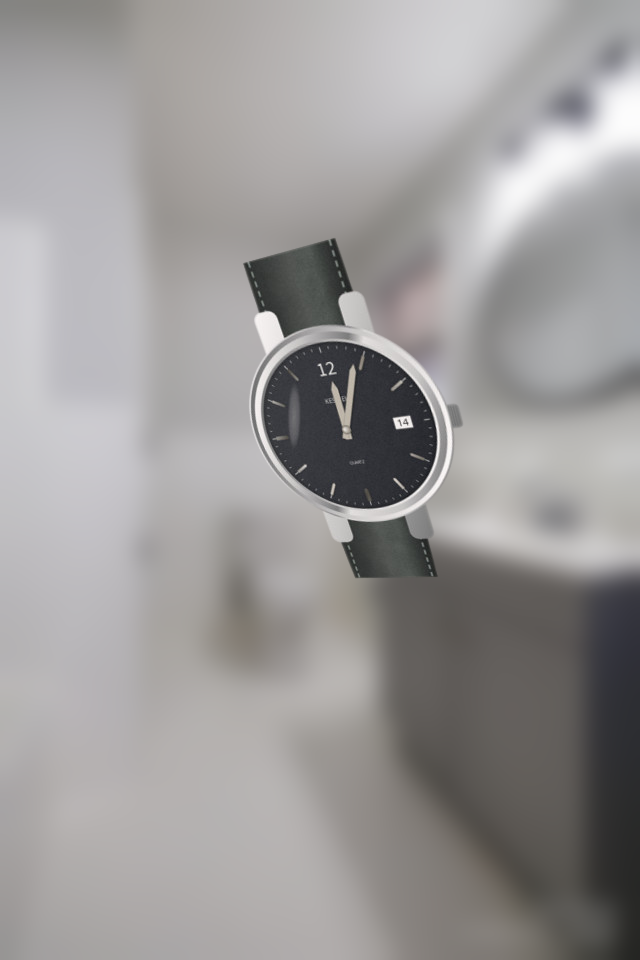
12:04
